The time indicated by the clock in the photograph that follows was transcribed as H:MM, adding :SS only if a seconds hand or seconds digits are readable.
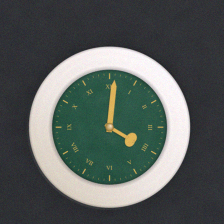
4:01
